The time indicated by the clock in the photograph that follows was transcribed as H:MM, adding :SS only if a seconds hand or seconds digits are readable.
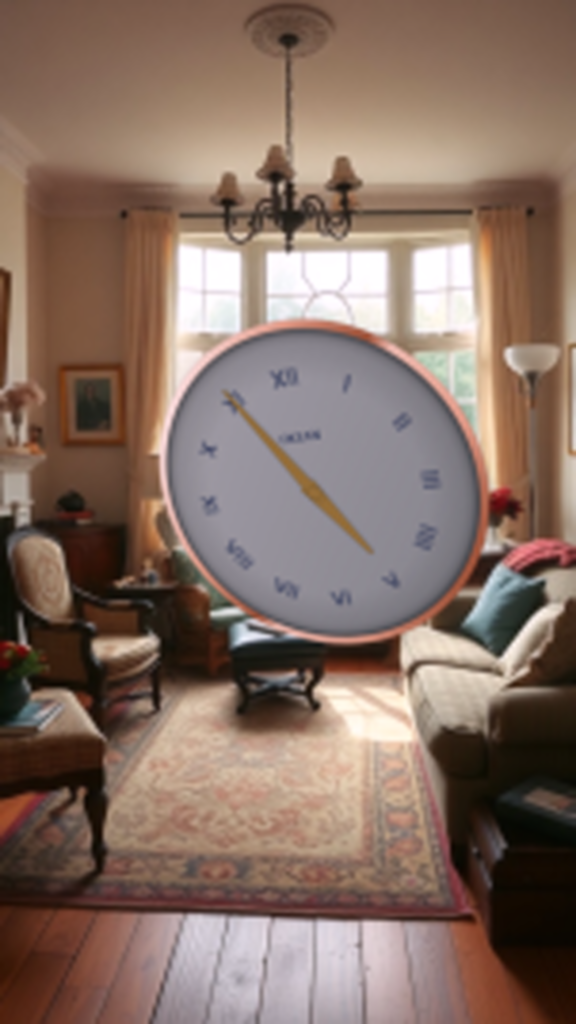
4:55
